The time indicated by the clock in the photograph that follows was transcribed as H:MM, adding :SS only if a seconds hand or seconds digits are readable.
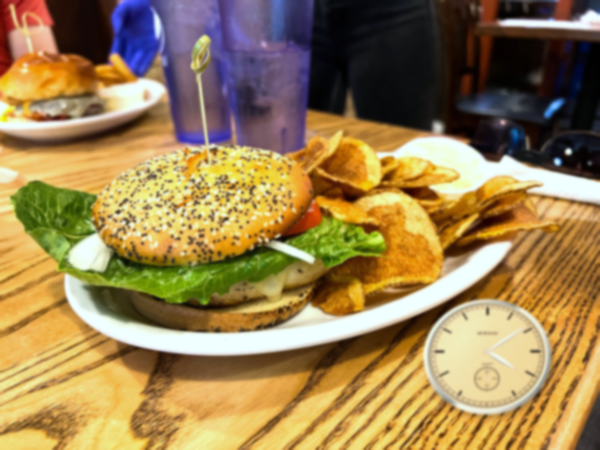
4:09
